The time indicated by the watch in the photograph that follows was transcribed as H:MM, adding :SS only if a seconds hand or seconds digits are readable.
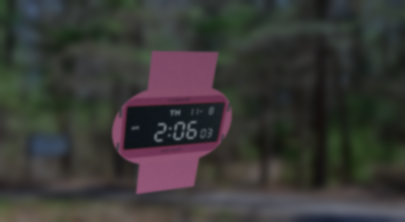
2:06
